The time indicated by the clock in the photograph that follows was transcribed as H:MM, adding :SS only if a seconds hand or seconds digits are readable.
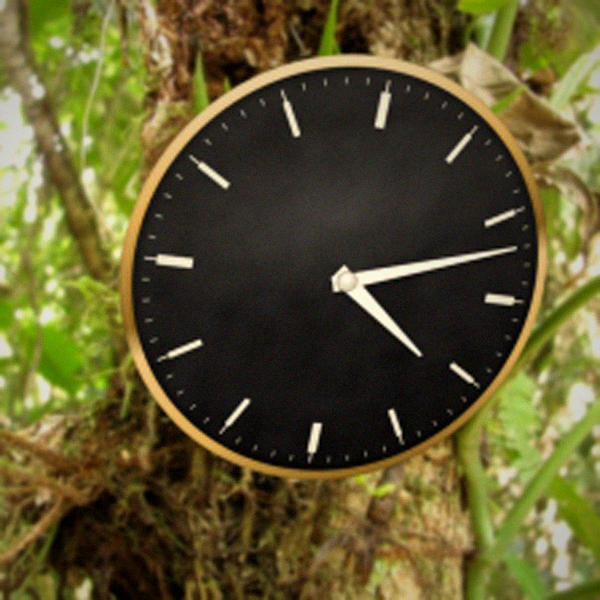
4:12
